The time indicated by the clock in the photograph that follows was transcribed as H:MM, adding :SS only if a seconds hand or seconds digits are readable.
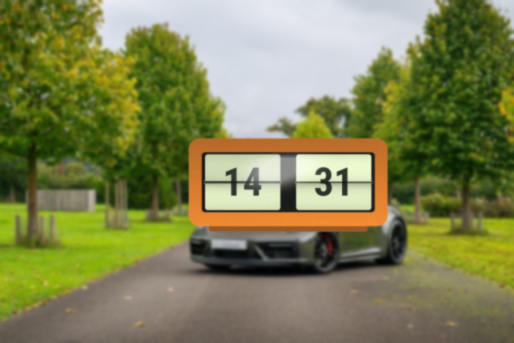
14:31
